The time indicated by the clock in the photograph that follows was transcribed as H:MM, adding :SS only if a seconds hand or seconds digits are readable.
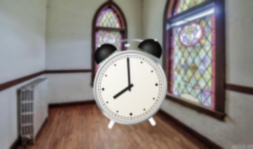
8:00
